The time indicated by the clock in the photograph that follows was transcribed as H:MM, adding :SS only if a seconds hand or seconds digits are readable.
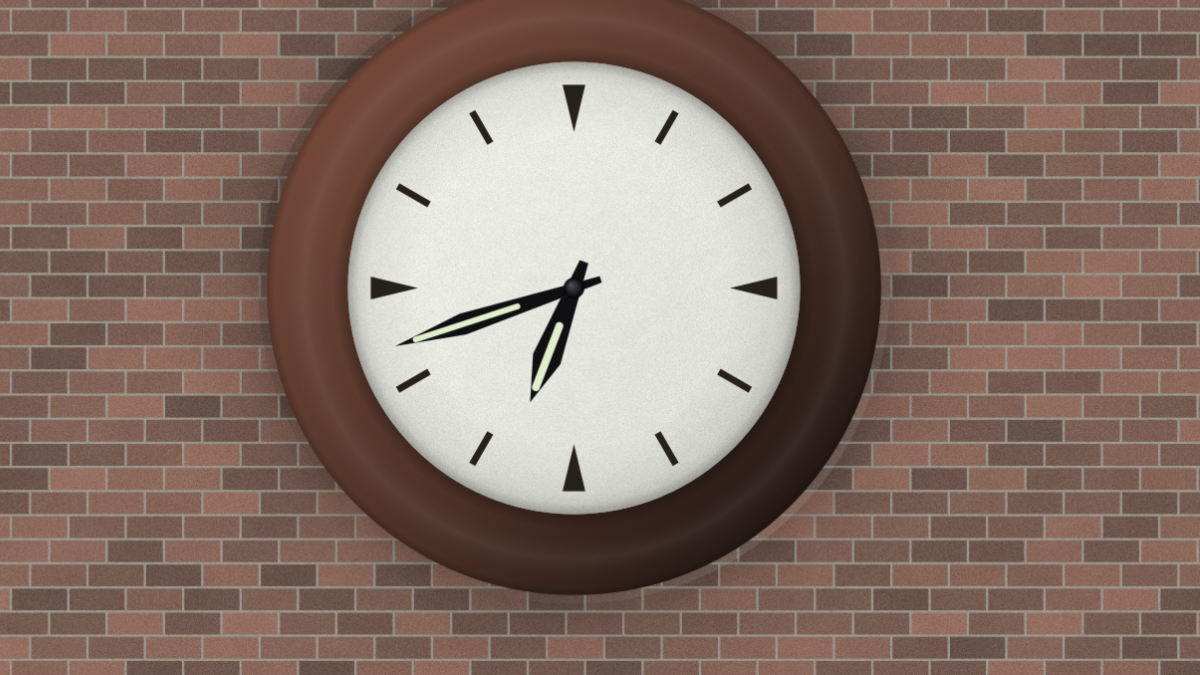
6:42
